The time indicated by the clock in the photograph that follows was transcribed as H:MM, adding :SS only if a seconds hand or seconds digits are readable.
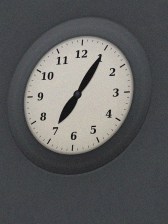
7:05
